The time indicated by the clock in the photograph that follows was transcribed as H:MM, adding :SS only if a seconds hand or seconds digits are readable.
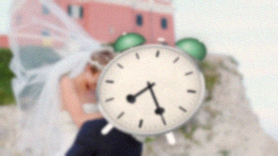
7:25
